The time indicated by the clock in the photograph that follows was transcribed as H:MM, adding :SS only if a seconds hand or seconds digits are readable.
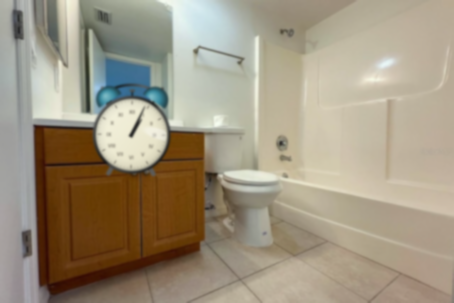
1:04
